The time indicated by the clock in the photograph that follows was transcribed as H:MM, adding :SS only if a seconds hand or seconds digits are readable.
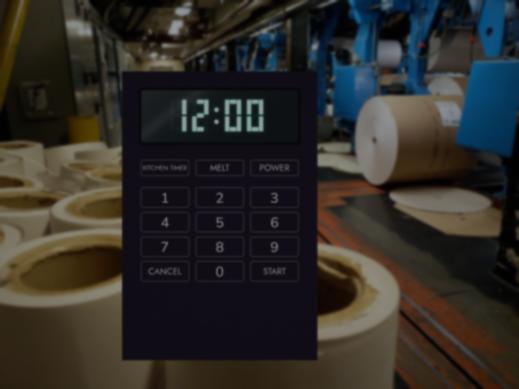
12:00
